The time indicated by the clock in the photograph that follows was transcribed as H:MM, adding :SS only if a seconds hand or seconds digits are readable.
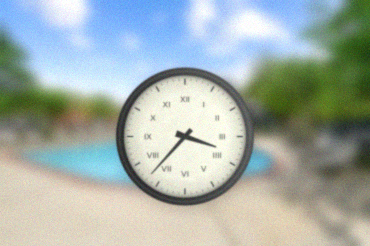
3:37
